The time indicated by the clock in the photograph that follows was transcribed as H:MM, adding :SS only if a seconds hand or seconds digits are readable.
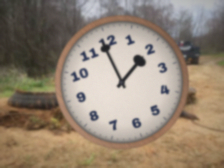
1:59
